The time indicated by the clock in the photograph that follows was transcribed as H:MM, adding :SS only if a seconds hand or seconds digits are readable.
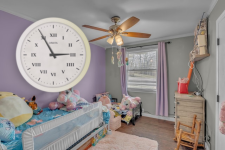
2:55
